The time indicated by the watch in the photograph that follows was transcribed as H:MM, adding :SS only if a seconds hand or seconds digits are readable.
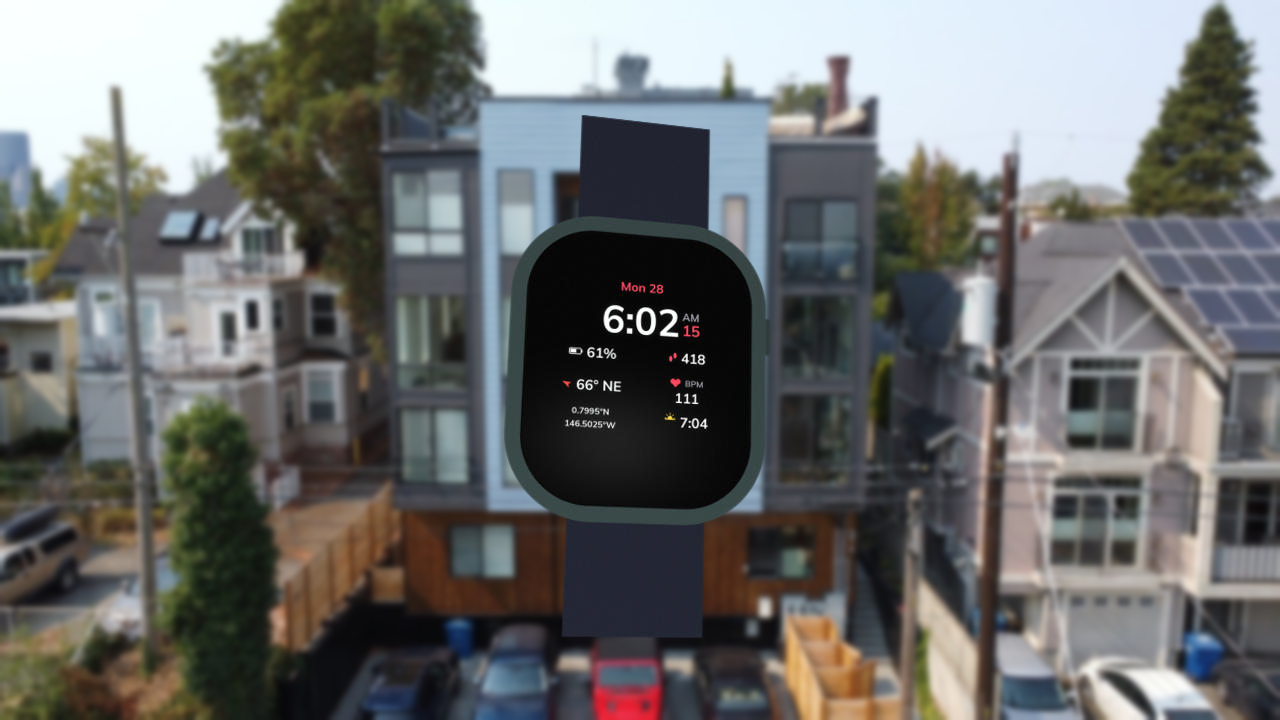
6:02:15
